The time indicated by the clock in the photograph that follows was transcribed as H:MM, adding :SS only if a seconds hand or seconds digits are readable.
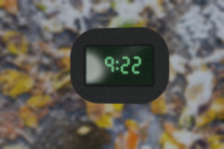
9:22
